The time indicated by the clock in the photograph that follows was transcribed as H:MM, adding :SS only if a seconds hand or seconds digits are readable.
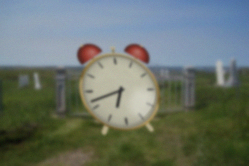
6:42
